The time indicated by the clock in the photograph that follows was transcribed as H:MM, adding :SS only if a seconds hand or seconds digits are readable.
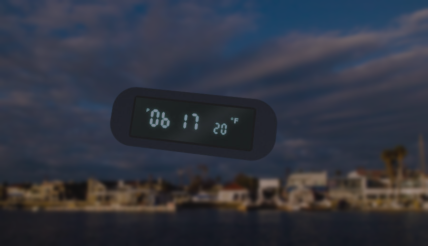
6:17
